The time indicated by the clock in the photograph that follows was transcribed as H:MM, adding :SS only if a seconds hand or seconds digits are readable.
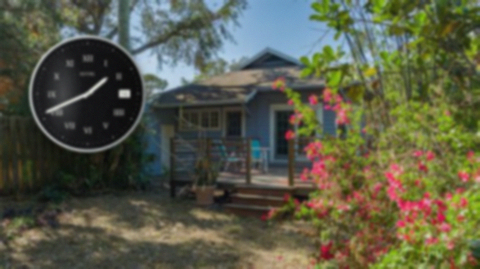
1:41
